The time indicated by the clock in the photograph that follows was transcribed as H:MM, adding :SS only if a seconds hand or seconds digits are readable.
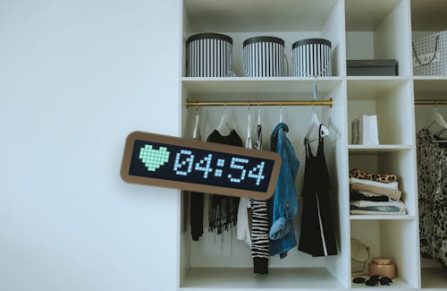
4:54
